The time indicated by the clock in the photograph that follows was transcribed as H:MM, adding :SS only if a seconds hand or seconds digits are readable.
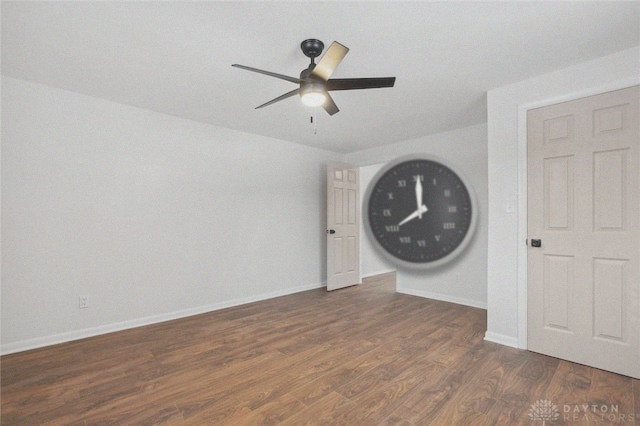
8:00
